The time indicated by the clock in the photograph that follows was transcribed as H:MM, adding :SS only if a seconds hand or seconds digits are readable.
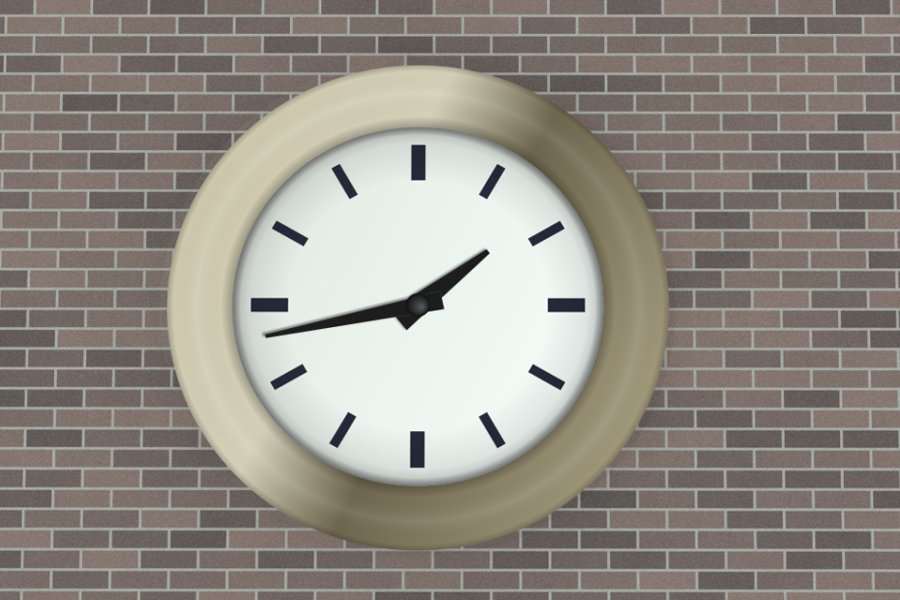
1:43
